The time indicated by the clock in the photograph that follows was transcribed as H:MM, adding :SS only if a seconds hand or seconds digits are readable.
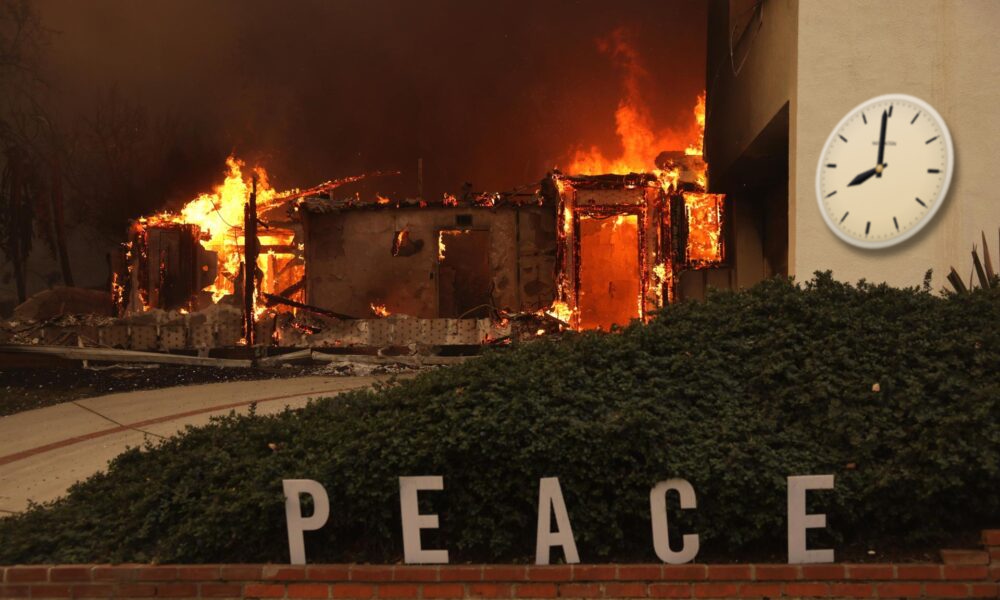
7:59
